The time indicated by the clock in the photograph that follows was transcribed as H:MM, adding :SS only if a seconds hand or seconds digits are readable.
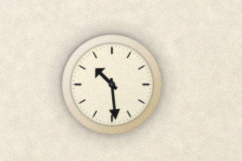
10:29
